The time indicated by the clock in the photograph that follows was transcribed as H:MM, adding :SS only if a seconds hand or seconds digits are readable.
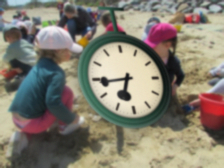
6:44
